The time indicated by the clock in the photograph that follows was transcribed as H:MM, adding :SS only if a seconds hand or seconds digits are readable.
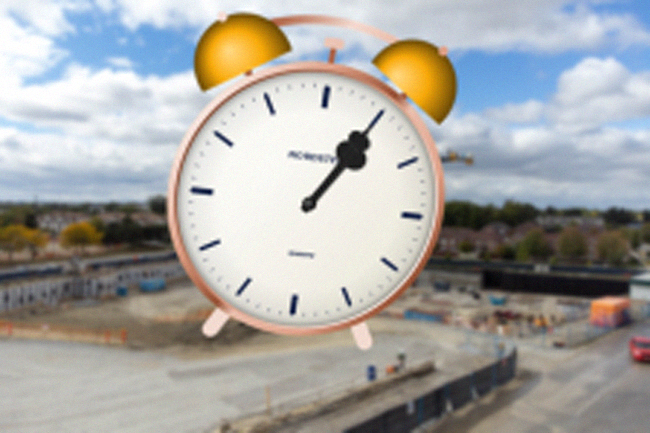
1:05
